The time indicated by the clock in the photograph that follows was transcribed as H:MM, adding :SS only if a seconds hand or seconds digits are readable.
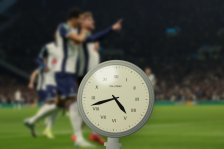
4:42
